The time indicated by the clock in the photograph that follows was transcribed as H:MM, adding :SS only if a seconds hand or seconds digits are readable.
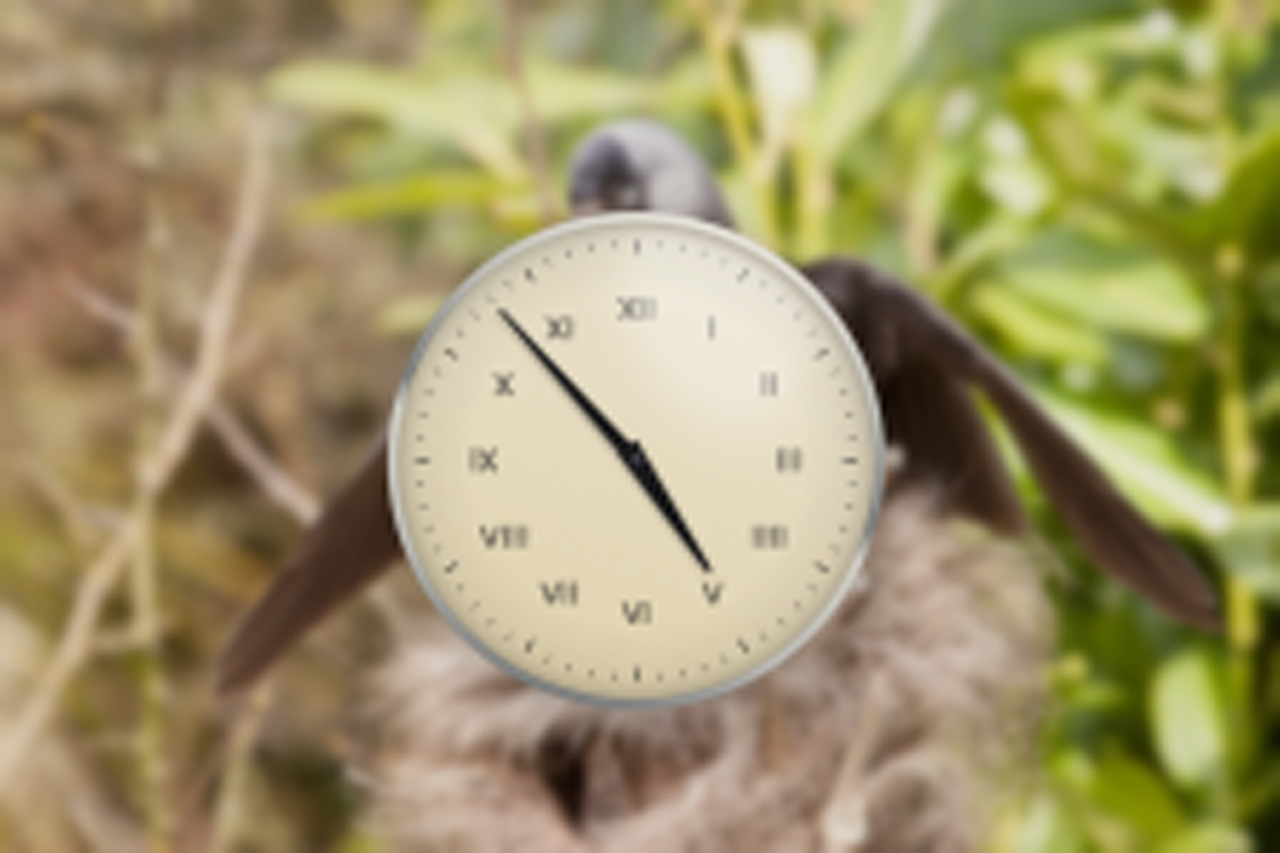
4:53
